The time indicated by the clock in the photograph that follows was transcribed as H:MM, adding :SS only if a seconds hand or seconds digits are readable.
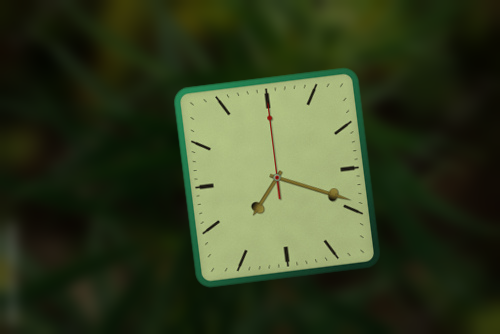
7:19:00
